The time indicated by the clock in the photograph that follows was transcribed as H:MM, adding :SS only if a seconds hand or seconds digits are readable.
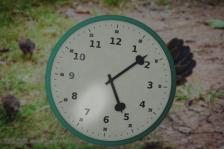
5:08
